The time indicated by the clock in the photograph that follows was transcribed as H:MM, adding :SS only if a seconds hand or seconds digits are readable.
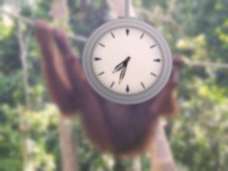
7:33
